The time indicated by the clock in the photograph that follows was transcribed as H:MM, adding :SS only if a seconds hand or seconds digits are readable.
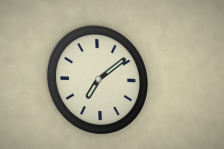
7:09
